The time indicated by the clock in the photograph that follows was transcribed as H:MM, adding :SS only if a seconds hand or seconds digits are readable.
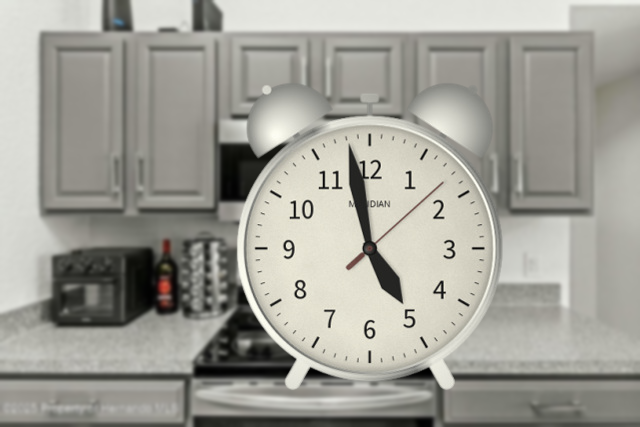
4:58:08
